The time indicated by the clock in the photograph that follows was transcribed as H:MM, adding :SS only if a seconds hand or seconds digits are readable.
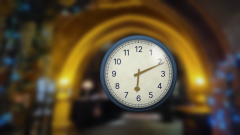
6:11
